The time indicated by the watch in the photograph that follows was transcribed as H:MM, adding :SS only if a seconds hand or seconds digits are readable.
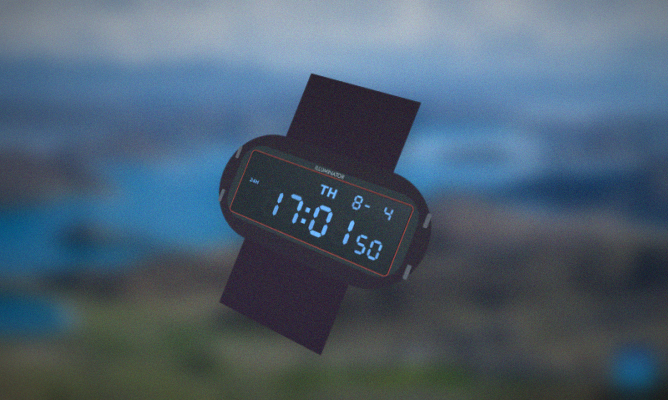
17:01:50
